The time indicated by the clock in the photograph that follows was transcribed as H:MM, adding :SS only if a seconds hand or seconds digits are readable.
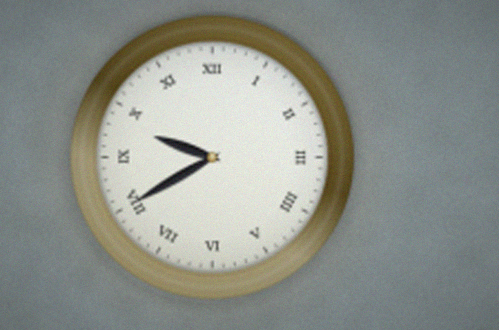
9:40
